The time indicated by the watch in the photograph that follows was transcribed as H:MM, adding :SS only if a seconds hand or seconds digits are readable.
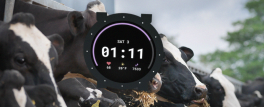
1:11
